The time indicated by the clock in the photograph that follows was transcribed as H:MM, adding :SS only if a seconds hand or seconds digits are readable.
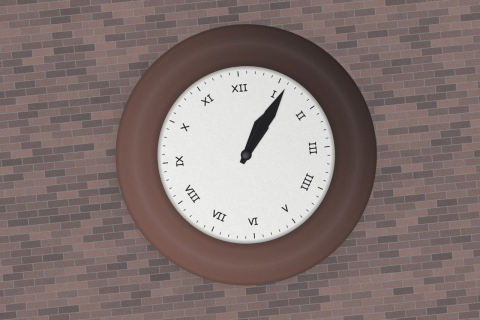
1:06
